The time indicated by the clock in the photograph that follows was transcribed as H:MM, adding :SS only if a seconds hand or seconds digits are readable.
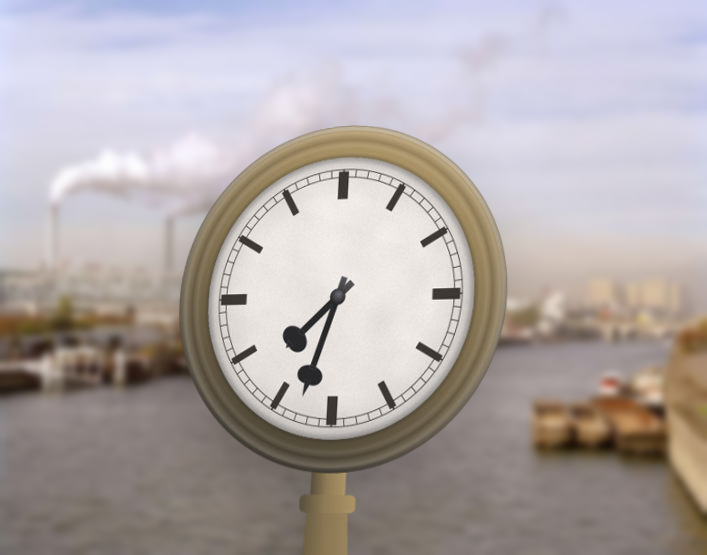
7:33
